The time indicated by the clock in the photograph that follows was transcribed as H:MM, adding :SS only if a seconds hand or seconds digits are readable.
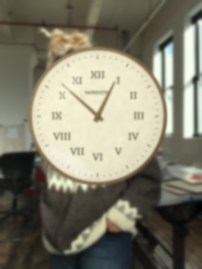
12:52
